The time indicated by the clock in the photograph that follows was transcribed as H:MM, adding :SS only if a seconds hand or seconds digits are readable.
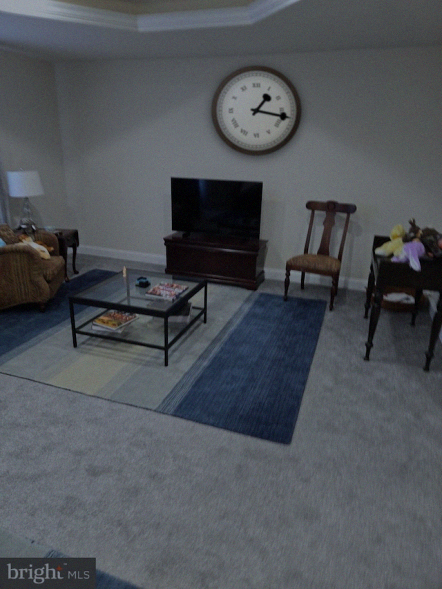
1:17
